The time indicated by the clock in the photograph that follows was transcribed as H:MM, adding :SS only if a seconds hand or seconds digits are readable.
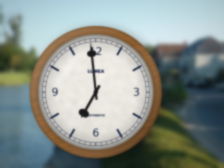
6:59
